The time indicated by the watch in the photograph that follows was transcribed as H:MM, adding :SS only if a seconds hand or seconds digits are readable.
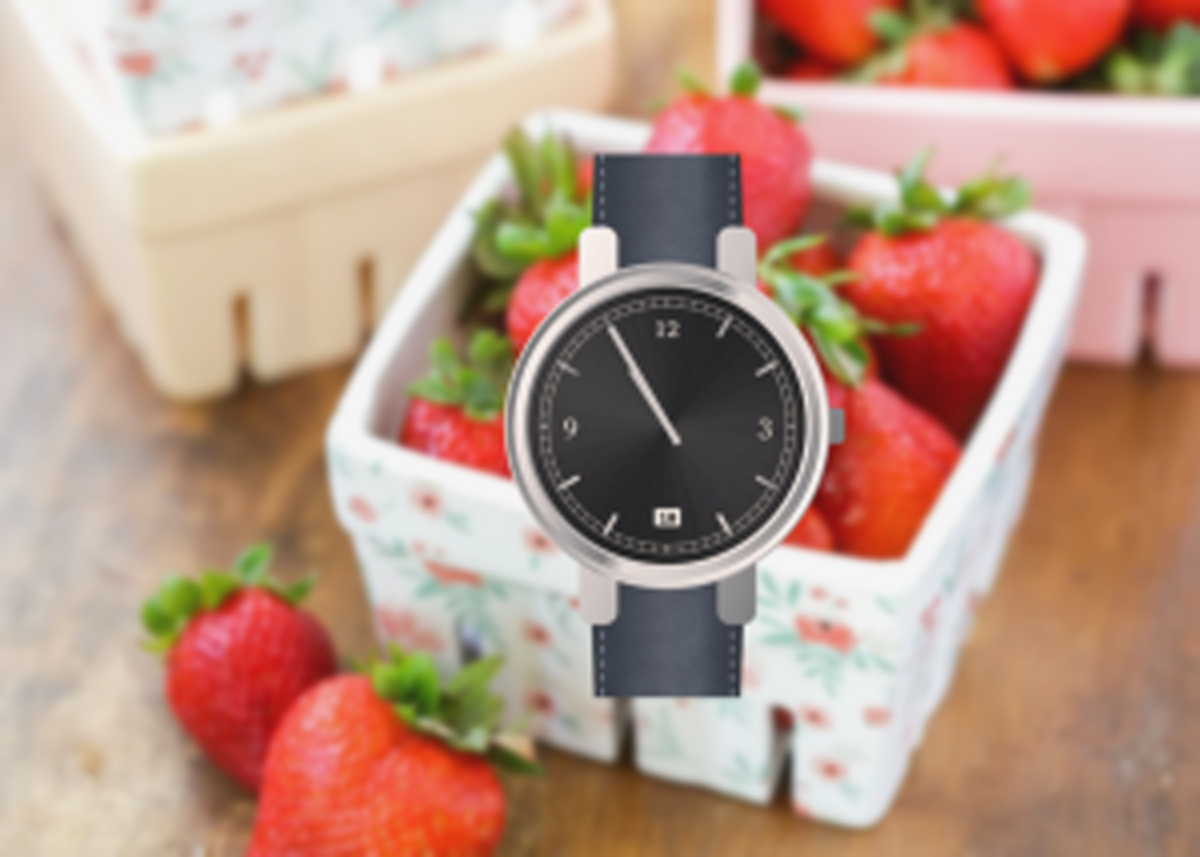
10:55
